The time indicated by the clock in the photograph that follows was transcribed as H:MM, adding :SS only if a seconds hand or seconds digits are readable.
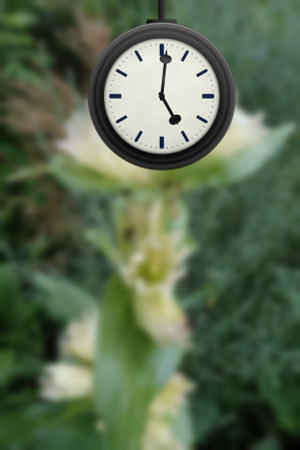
5:01
